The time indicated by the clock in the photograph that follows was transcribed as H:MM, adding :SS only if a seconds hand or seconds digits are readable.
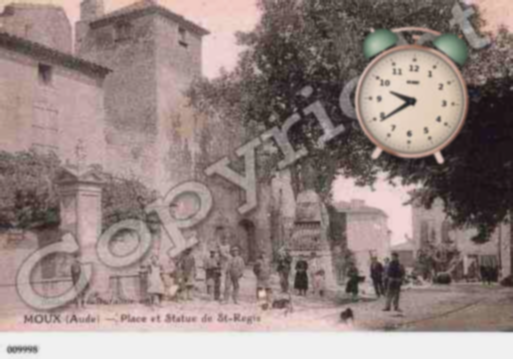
9:39
